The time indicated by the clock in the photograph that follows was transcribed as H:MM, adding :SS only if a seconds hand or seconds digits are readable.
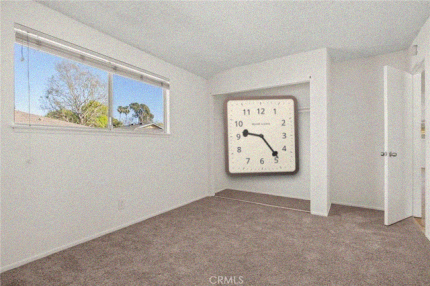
9:24
